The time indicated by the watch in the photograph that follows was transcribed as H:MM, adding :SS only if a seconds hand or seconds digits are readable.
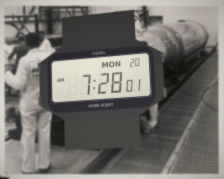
7:28:01
